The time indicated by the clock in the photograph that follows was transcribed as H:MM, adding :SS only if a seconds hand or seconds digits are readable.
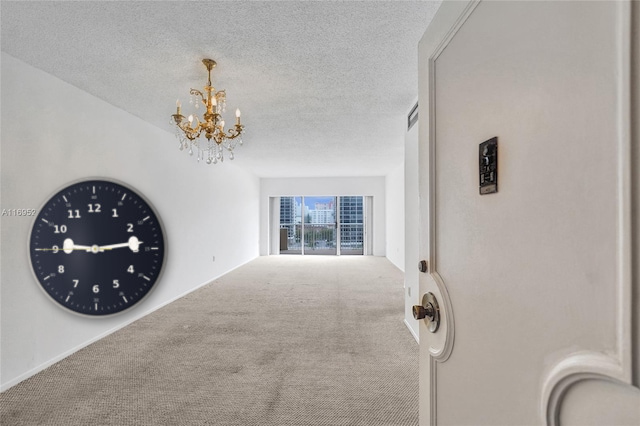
9:13:45
